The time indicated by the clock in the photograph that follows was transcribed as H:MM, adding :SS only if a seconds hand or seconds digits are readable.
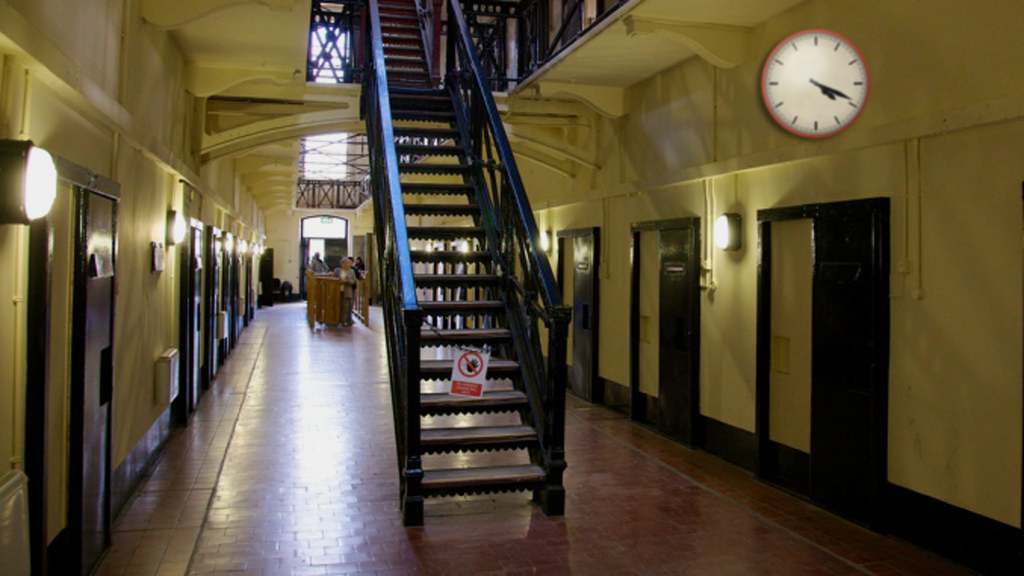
4:19
